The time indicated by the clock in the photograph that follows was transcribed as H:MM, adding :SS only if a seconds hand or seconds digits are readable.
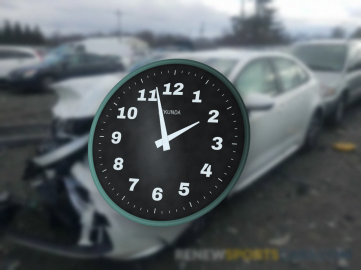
1:57
